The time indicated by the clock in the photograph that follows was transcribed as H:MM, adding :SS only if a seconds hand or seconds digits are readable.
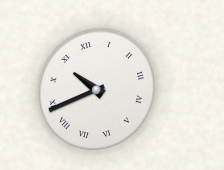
10:44
